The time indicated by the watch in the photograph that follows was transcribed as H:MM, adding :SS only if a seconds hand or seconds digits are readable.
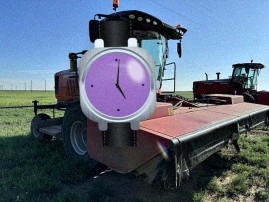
5:01
